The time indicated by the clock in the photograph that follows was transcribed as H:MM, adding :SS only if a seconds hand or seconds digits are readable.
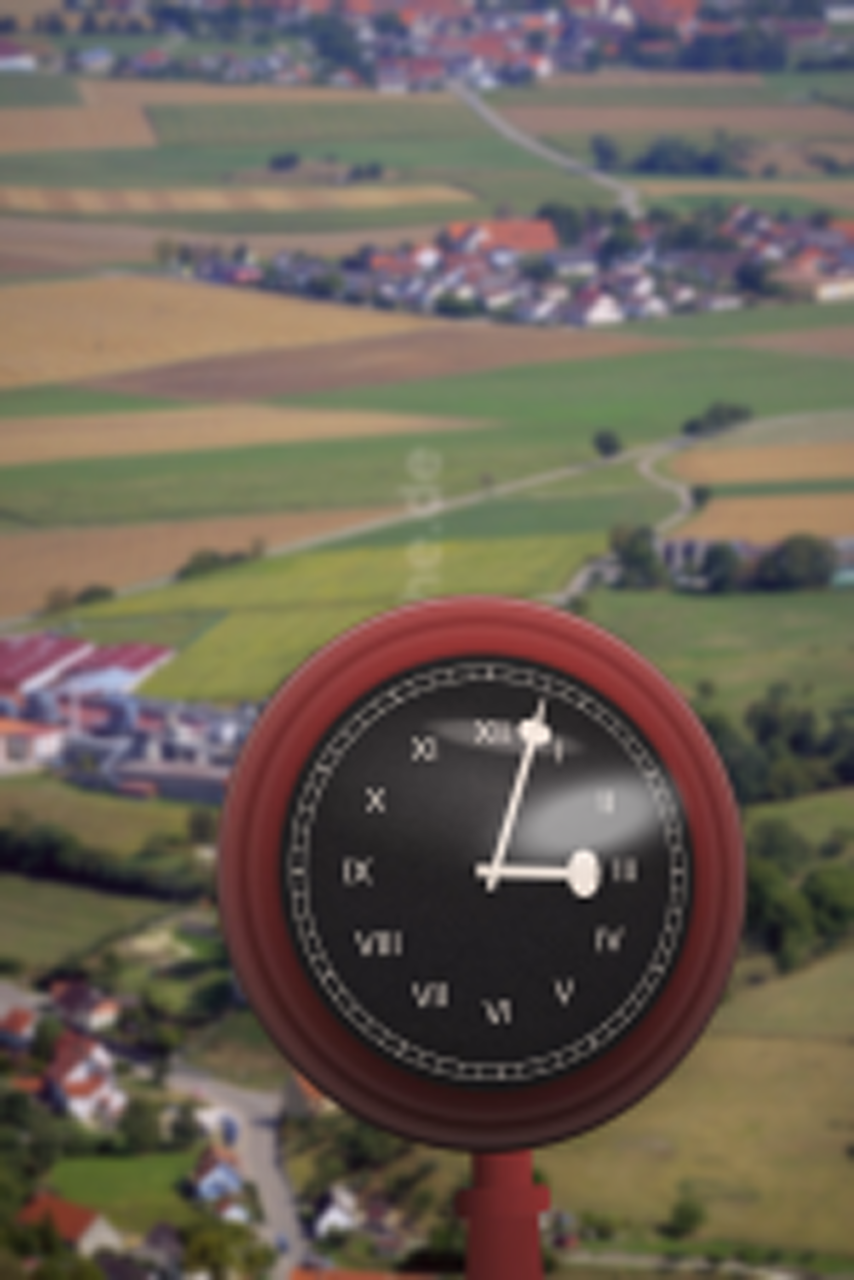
3:03
